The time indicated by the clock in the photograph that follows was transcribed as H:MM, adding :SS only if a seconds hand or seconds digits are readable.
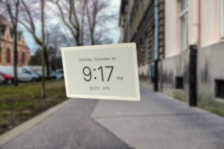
9:17
